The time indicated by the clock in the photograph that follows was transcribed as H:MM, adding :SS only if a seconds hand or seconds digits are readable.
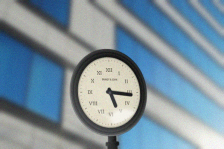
5:16
